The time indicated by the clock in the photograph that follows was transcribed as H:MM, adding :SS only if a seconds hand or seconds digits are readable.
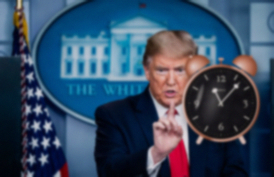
11:07
